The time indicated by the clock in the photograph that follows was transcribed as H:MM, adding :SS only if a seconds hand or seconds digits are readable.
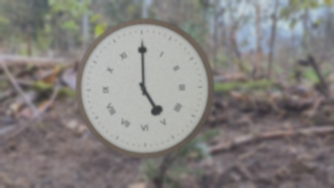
5:00
